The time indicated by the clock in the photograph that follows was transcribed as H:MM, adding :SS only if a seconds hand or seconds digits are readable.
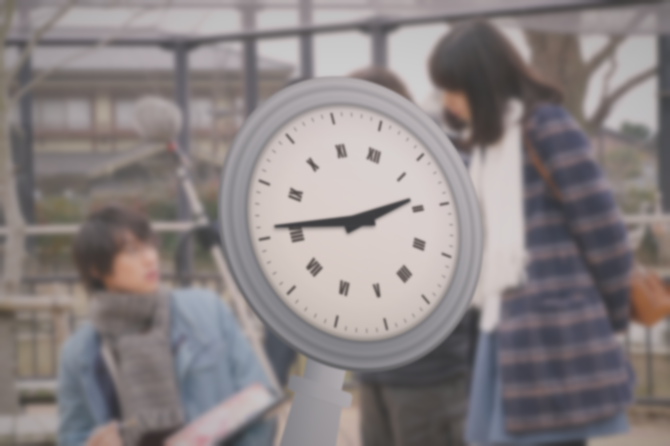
1:41
